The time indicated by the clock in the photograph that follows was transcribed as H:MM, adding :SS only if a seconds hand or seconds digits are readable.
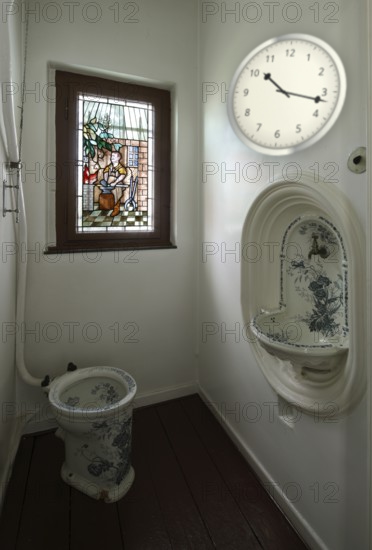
10:17
